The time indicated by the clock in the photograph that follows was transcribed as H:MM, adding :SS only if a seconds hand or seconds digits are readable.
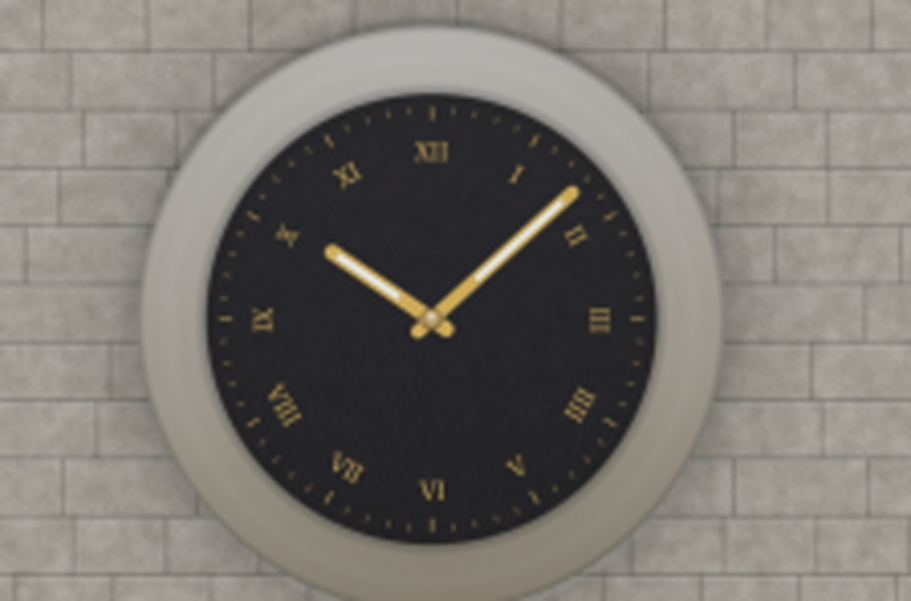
10:08
